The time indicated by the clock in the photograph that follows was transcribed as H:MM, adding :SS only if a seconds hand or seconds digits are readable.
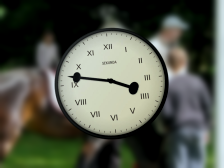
3:47
